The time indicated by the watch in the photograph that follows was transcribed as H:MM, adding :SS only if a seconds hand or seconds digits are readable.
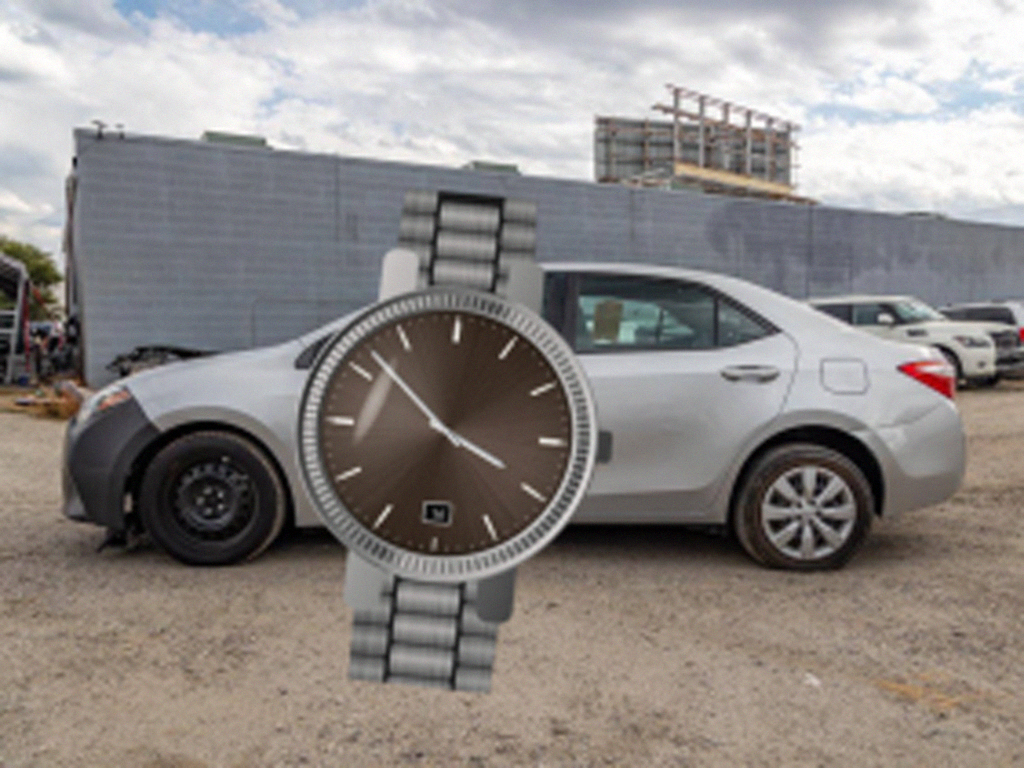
3:52
